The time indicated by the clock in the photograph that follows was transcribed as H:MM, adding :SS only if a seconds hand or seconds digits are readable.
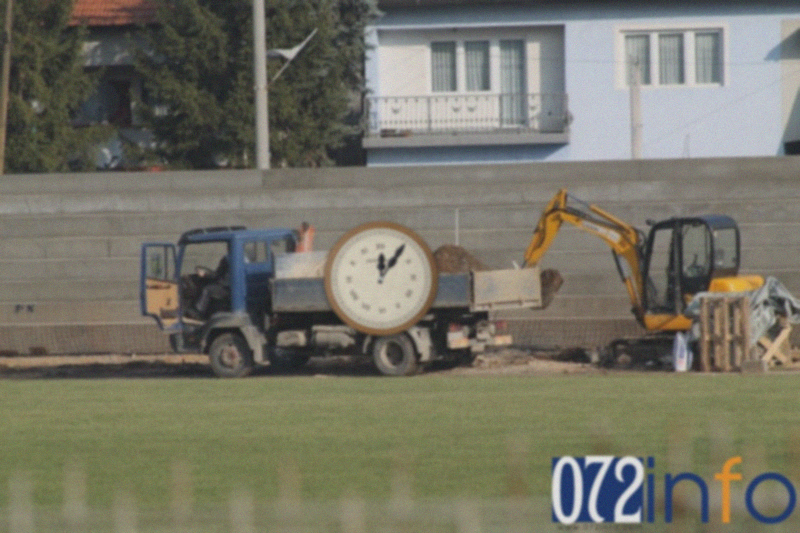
12:06
